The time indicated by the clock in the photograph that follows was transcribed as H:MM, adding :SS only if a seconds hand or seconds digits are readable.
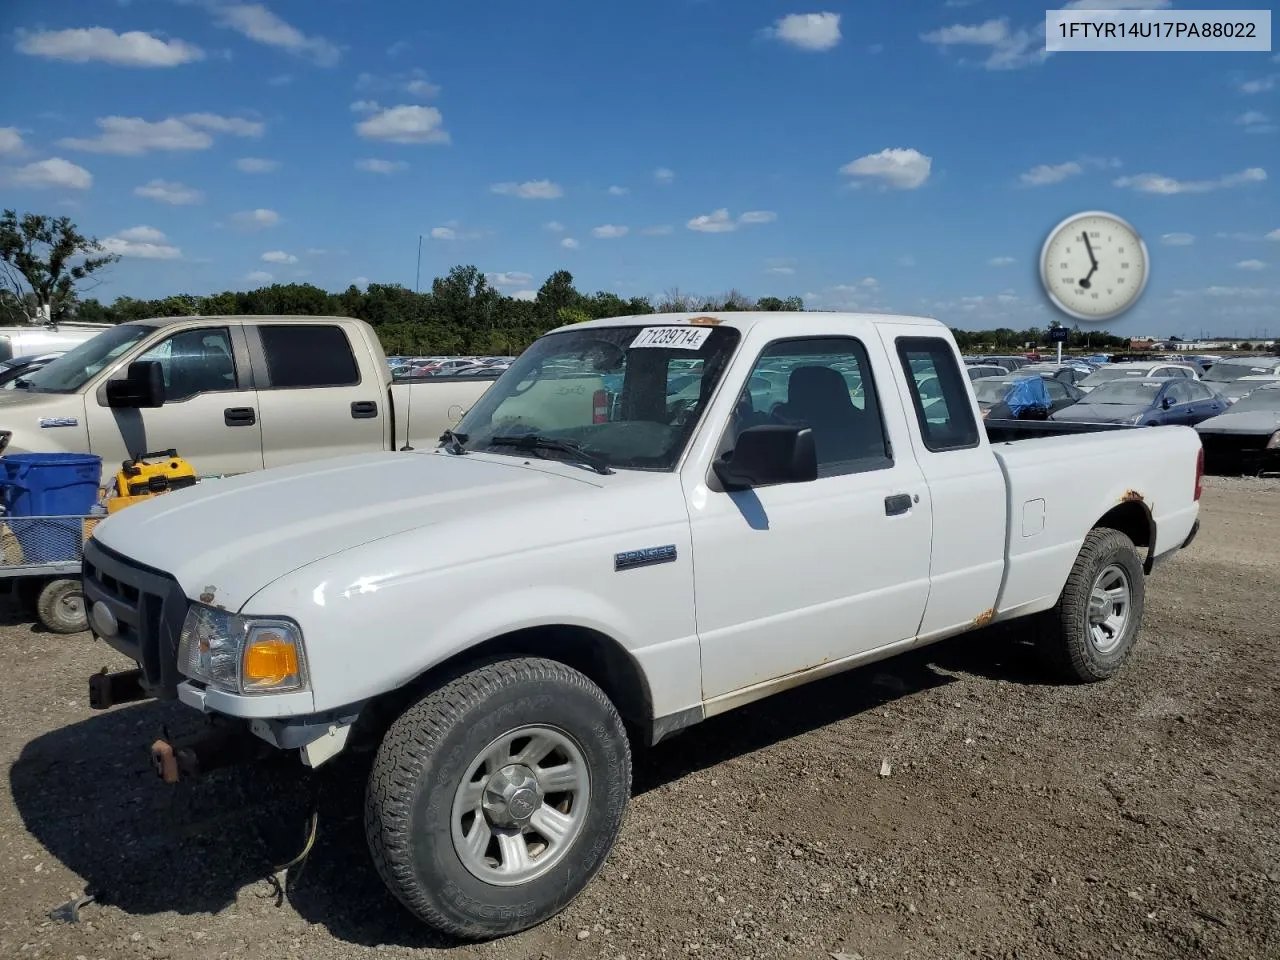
6:57
